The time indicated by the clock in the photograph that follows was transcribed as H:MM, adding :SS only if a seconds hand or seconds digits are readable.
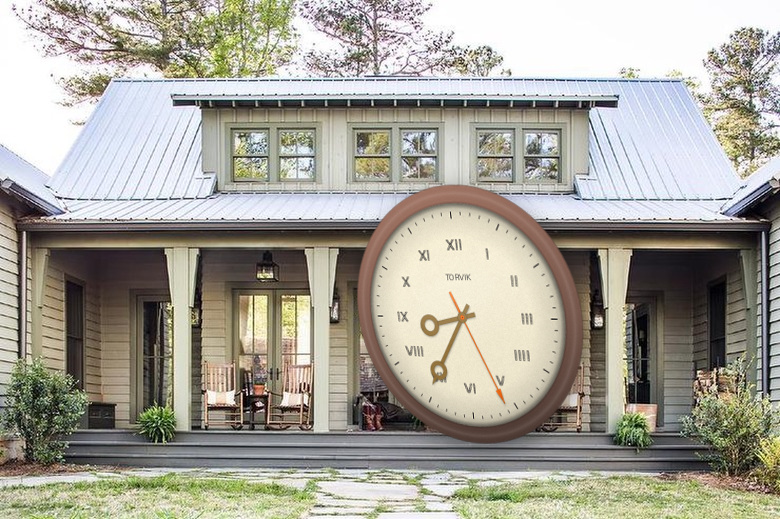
8:35:26
